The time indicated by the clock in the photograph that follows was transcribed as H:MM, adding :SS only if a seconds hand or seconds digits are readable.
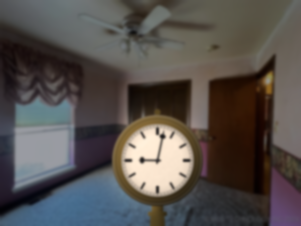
9:02
